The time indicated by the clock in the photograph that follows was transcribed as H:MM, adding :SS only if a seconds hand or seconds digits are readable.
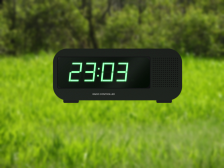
23:03
